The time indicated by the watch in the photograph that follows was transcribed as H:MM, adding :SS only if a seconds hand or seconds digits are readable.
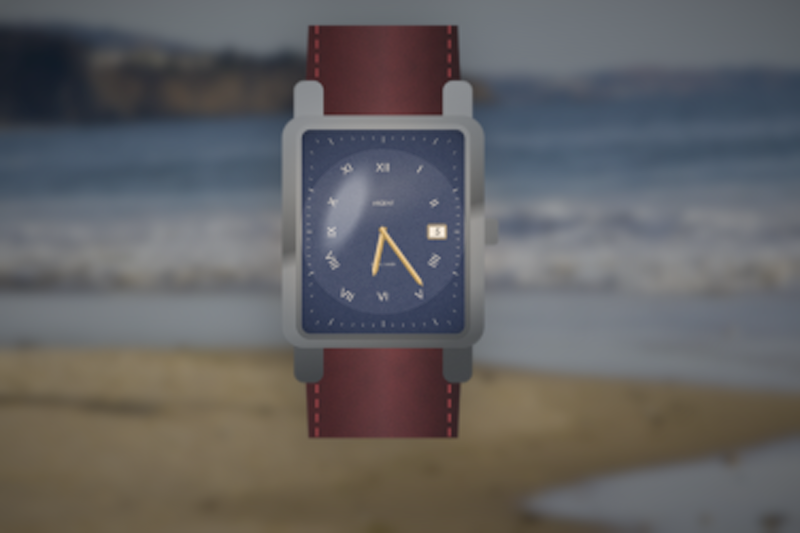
6:24
